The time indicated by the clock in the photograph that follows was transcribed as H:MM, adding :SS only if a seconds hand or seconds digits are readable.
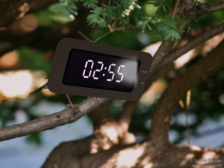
2:55
